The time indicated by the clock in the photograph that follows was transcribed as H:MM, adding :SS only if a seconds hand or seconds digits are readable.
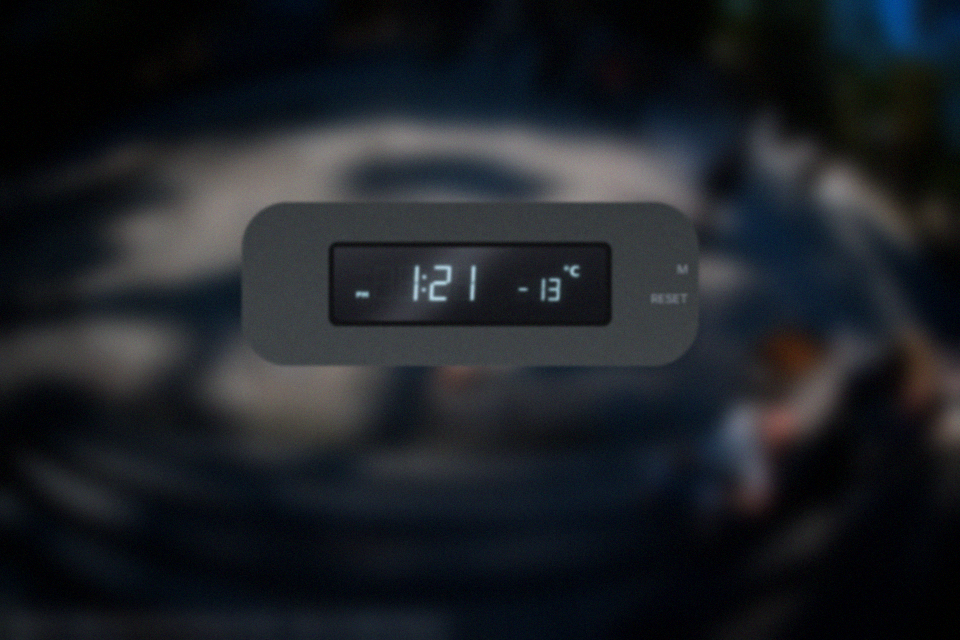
1:21
